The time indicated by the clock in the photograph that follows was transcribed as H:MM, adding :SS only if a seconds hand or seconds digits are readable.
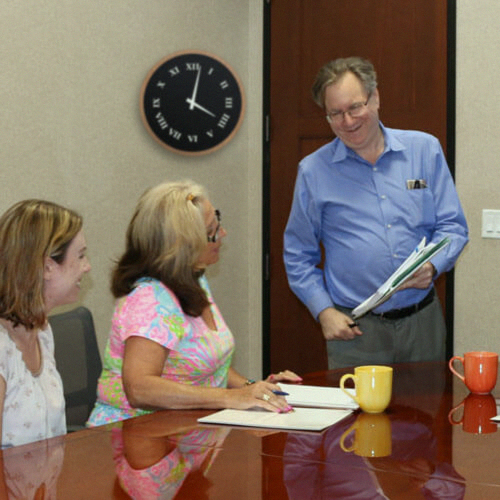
4:02
